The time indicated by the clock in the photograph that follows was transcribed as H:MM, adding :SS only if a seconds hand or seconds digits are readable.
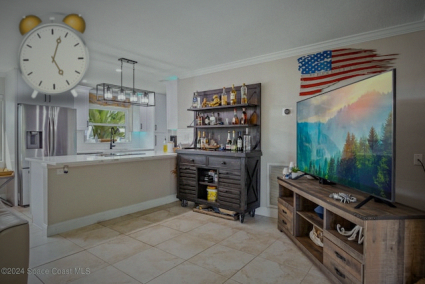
5:03
